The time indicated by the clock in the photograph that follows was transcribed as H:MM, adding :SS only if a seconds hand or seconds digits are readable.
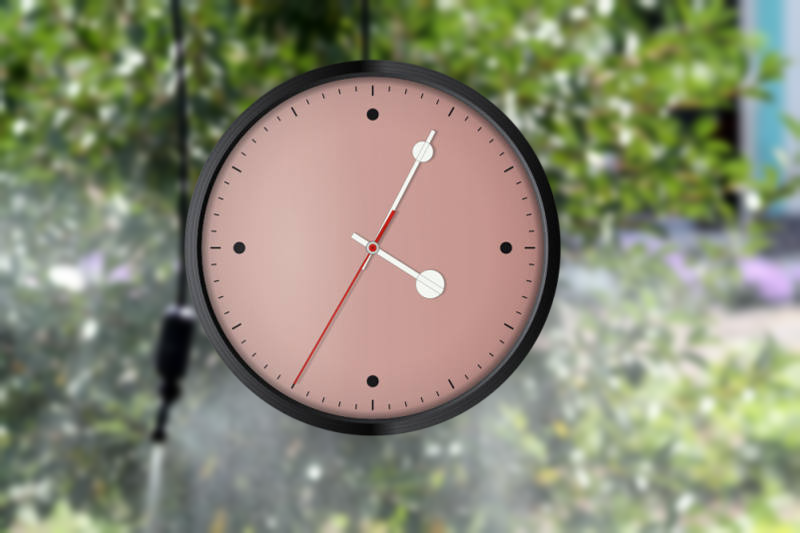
4:04:35
